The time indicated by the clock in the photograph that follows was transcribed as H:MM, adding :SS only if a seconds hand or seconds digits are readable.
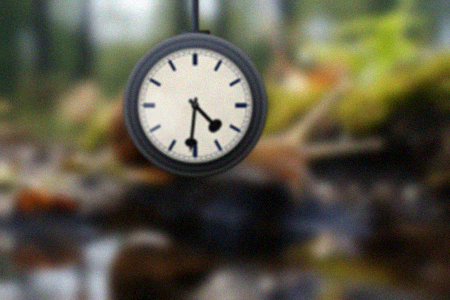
4:31
